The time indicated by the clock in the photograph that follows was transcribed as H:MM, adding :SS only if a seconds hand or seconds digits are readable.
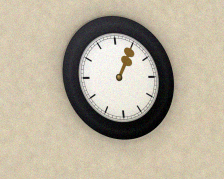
1:05
